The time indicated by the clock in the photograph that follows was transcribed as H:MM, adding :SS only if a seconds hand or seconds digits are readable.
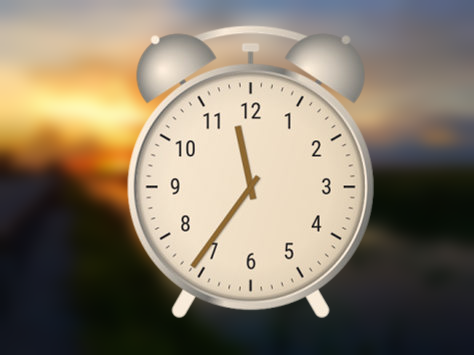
11:36
